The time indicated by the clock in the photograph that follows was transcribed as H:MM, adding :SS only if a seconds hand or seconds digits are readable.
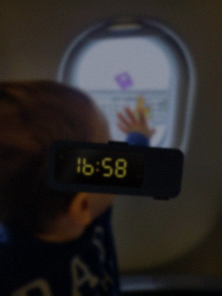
16:58
